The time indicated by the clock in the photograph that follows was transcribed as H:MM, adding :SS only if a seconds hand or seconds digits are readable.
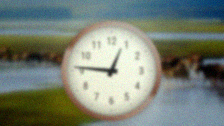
12:46
